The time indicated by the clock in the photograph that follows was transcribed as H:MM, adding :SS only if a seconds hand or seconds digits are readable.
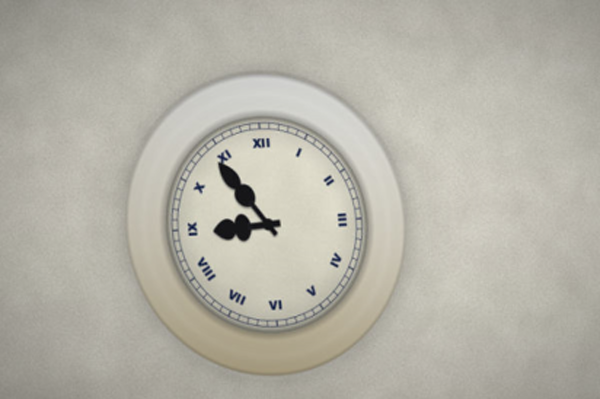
8:54
